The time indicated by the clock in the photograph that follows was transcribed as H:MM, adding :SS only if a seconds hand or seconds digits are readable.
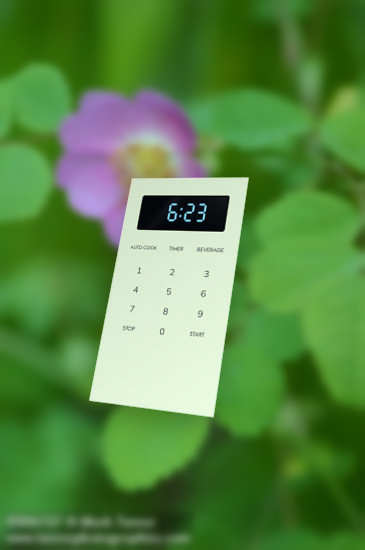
6:23
